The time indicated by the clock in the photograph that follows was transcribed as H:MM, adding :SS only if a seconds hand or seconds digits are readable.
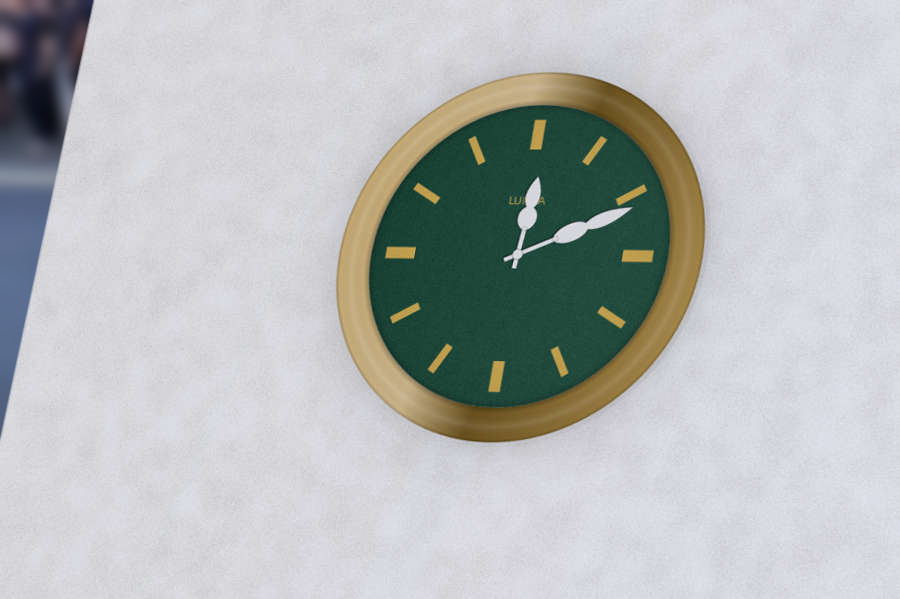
12:11
